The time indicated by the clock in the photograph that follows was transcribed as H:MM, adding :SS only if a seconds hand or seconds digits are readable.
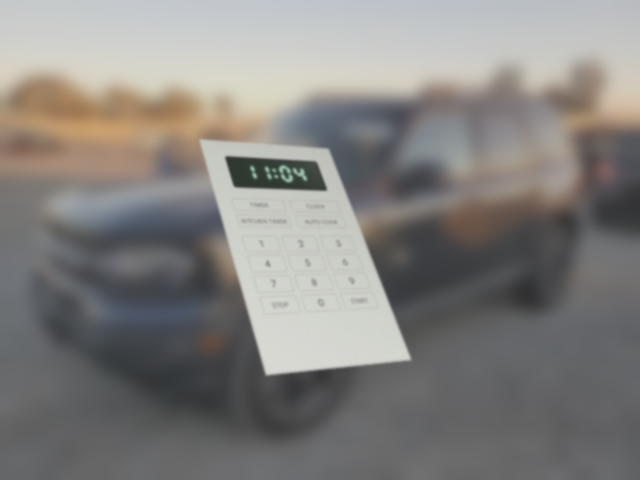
11:04
